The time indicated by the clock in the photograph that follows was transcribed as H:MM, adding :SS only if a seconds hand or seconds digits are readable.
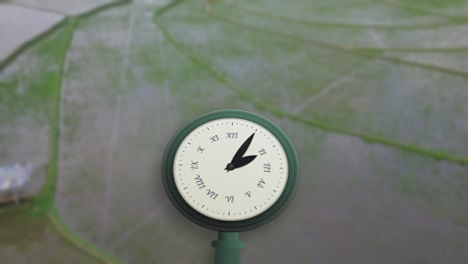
2:05
